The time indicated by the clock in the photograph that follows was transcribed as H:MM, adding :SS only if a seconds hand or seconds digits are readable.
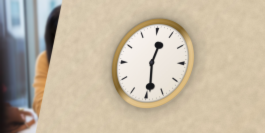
12:29
